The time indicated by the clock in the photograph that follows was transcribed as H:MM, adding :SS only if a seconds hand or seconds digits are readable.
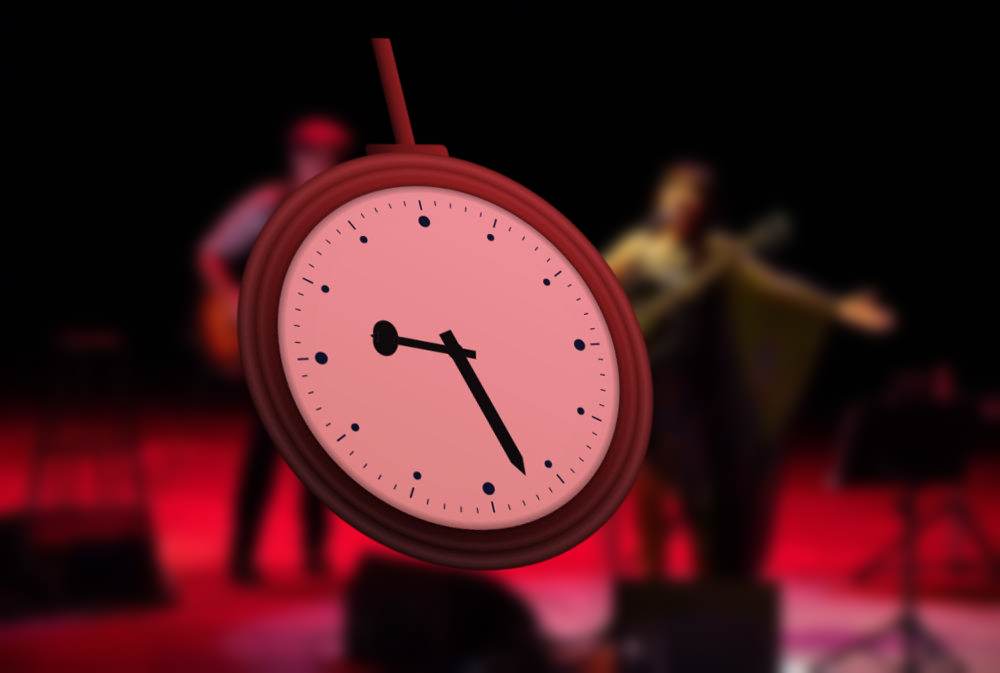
9:27
